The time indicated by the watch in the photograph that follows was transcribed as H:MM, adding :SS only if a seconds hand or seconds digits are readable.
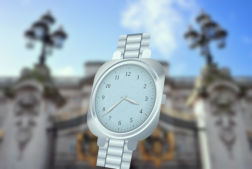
3:38
